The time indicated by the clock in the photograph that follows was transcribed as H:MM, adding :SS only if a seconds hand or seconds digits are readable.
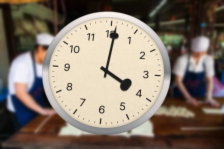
4:01
